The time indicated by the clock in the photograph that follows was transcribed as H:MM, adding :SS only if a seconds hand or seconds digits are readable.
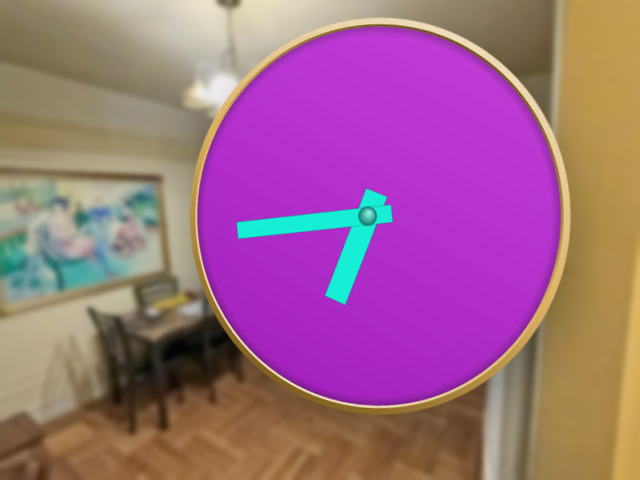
6:44
